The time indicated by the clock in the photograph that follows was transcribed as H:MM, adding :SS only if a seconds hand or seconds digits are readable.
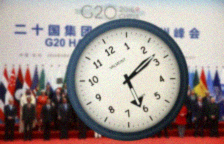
6:13
